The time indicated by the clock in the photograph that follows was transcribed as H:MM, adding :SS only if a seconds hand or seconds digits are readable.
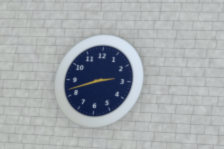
2:42
